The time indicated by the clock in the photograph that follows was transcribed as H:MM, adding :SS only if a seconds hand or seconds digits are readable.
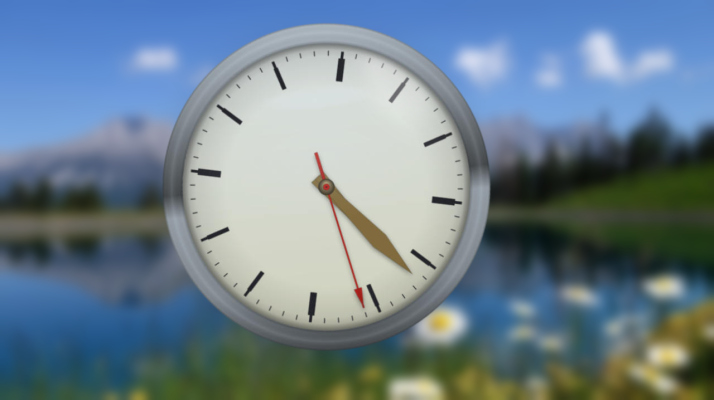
4:21:26
